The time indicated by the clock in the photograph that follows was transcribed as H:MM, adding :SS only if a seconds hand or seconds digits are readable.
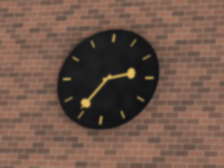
2:36
